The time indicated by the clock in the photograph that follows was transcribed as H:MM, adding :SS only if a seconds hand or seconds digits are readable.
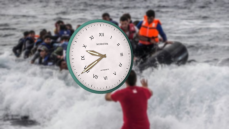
9:40
